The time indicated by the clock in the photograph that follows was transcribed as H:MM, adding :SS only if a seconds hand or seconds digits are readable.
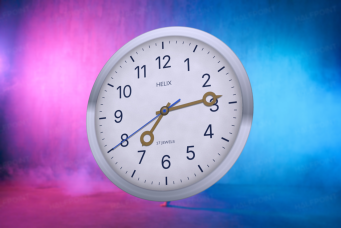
7:13:40
